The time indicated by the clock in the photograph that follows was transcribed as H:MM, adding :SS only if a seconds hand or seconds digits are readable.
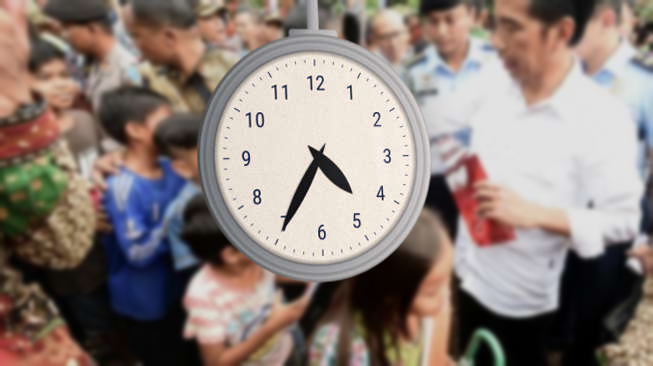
4:35
